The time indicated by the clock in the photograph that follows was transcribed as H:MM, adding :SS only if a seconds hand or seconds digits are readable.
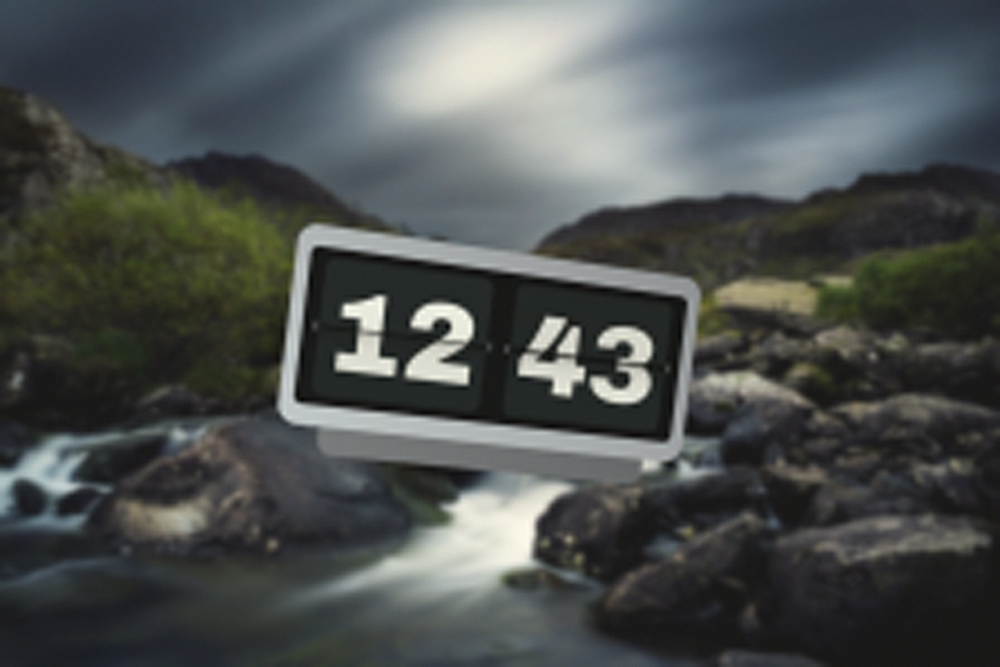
12:43
